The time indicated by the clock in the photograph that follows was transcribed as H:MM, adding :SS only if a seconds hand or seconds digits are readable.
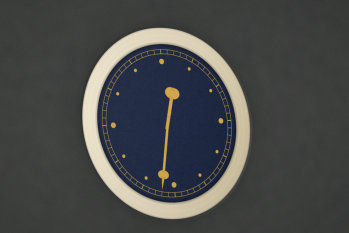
12:32
